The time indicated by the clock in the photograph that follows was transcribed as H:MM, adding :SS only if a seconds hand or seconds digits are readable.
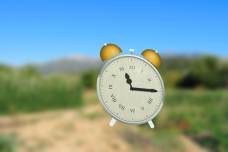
11:15
